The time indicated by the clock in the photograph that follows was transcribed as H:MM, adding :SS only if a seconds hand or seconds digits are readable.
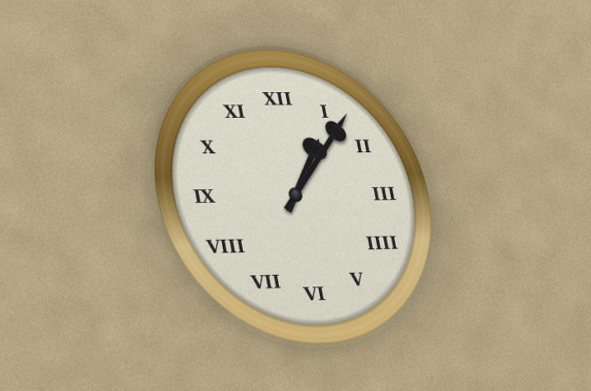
1:07
